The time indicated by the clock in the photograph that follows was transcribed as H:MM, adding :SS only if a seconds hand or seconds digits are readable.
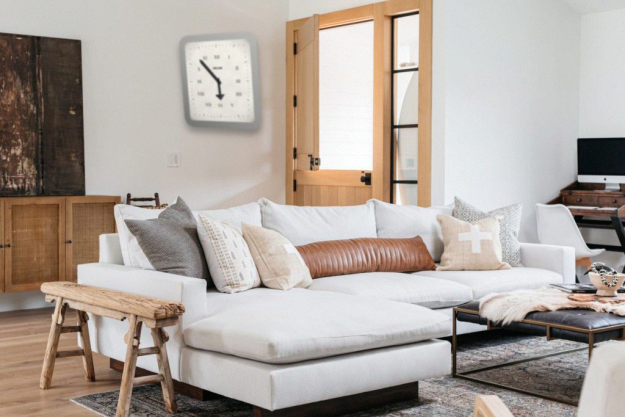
5:53
